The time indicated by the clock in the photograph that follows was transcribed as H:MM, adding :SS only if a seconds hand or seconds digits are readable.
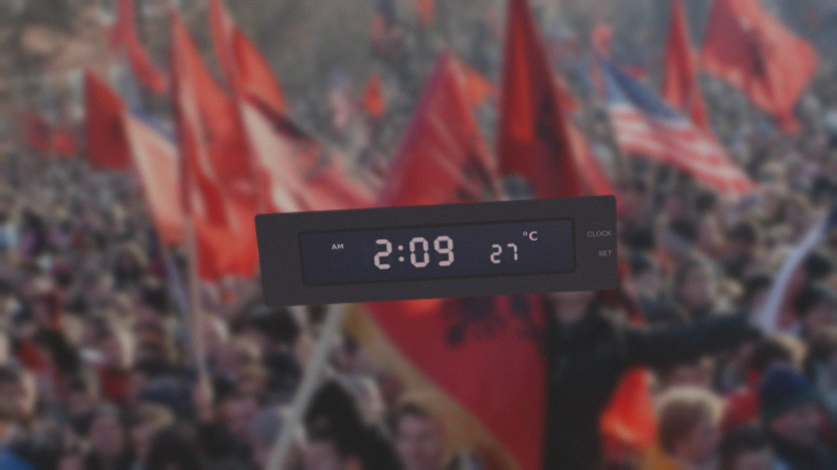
2:09
